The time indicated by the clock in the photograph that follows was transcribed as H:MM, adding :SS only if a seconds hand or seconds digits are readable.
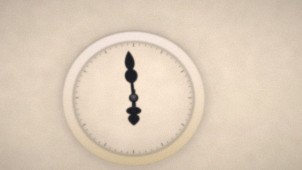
5:59
